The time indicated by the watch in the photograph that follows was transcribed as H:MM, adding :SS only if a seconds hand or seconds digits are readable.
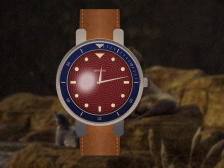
12:13
